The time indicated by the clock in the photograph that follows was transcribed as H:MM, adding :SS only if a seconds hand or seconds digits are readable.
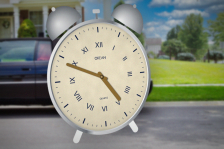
4:49
